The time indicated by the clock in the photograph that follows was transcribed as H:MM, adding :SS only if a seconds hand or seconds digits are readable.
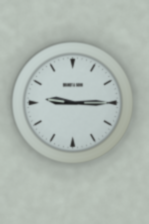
9:15
